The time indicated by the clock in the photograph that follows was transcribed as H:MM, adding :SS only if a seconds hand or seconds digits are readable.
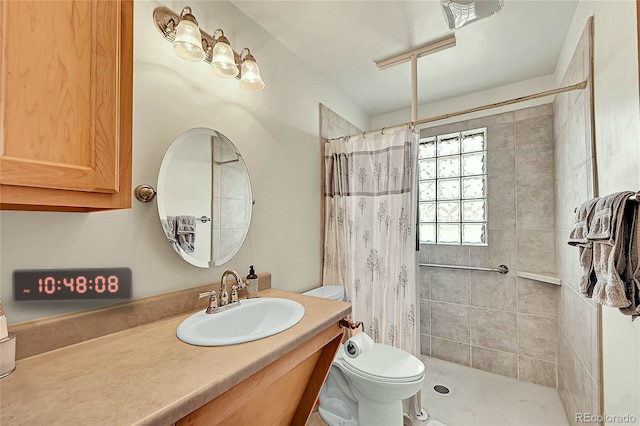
10:48:08
